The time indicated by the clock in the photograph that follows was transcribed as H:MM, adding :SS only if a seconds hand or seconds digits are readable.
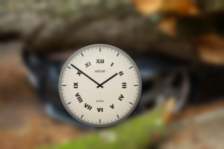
1:51
